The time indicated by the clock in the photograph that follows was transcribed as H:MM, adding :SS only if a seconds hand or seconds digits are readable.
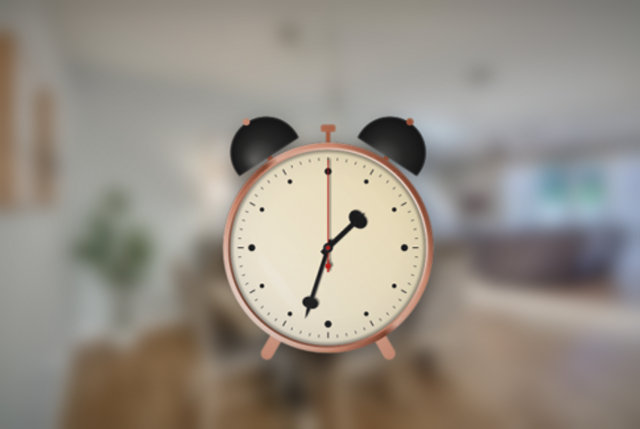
1:33:00
